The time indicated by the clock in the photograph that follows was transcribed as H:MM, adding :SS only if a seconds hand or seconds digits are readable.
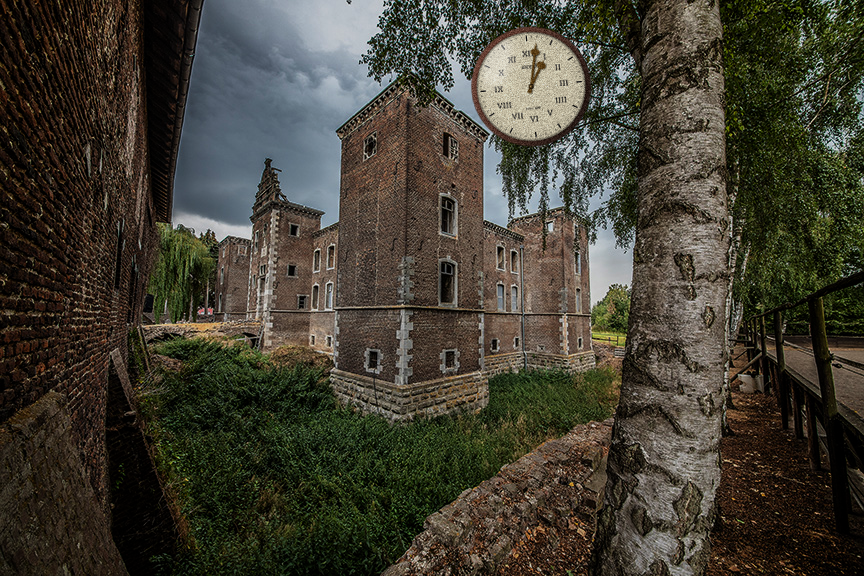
1:02
